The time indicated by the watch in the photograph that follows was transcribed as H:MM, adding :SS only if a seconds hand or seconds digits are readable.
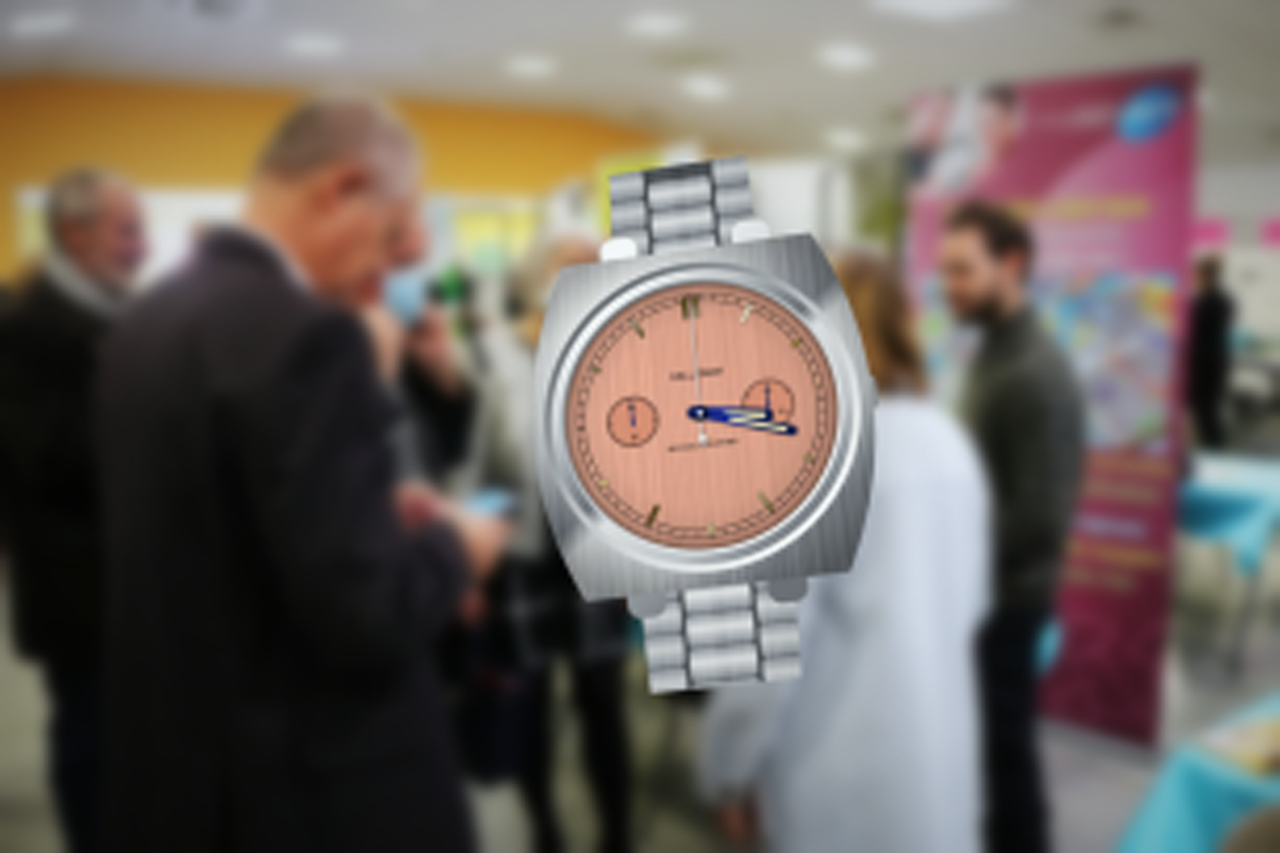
3:18
